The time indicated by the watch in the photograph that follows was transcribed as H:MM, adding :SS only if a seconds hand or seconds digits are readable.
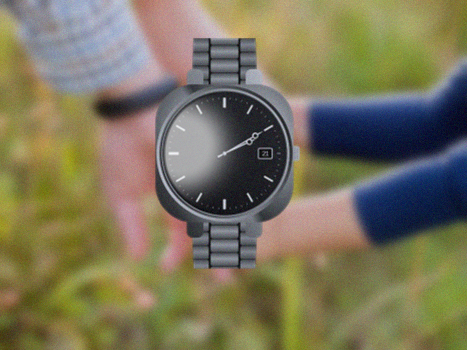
2:10
